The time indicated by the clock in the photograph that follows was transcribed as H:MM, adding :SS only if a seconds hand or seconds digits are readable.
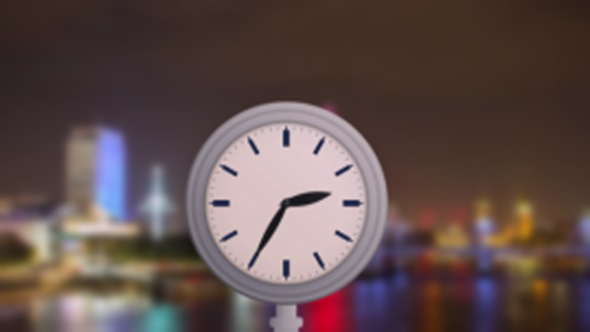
2:35
